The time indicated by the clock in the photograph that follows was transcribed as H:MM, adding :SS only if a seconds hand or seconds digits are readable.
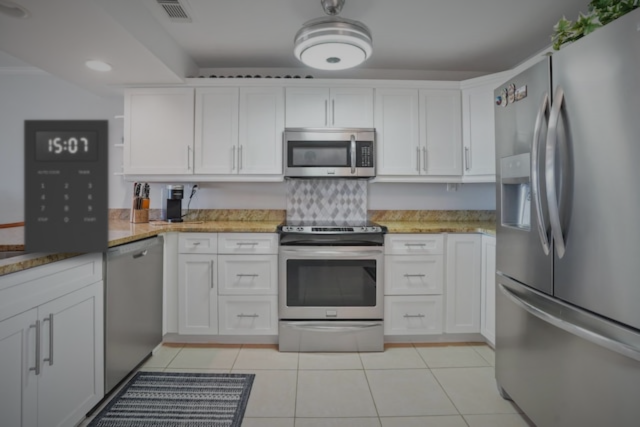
15:07
